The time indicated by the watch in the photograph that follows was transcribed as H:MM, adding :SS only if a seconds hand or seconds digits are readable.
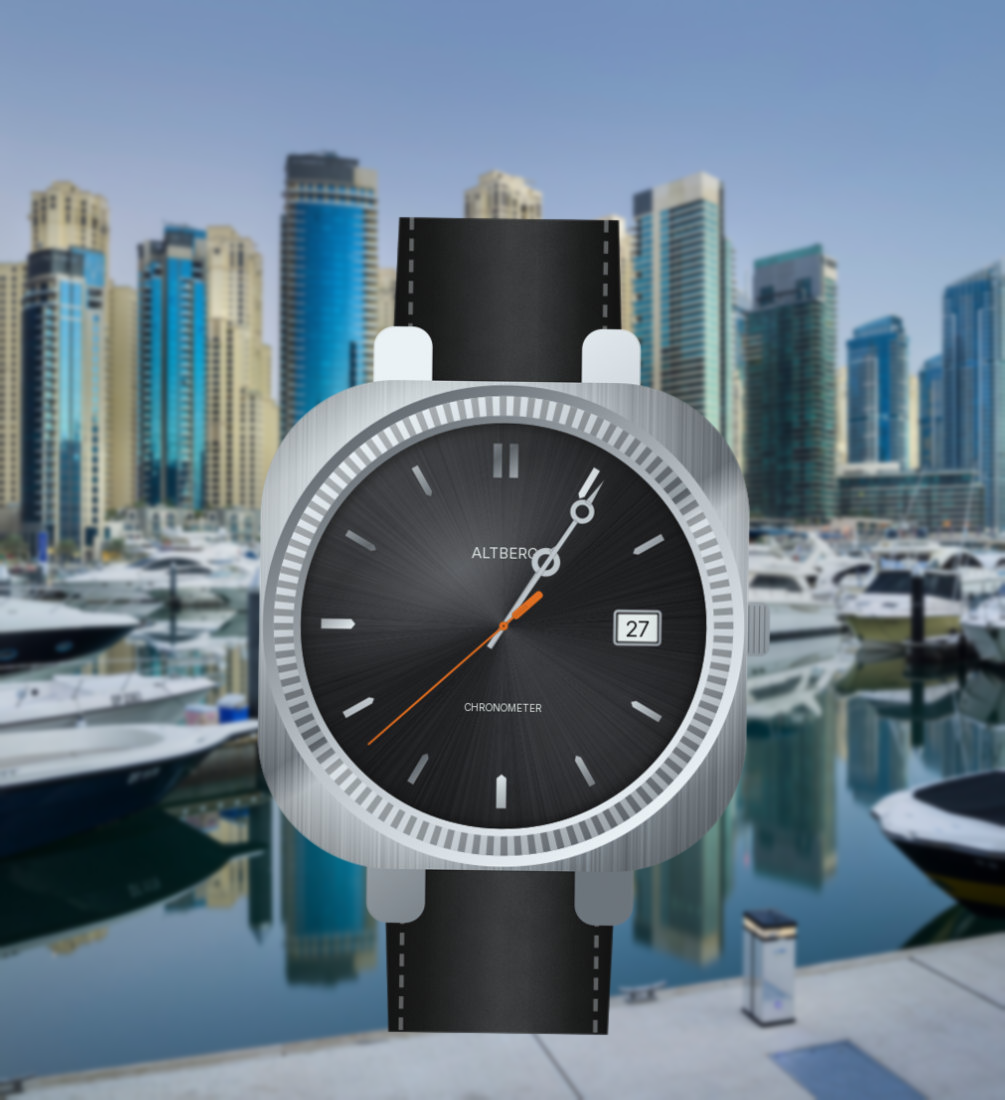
1:05:38
